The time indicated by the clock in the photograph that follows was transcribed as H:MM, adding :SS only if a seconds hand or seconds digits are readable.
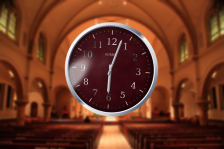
6:03
